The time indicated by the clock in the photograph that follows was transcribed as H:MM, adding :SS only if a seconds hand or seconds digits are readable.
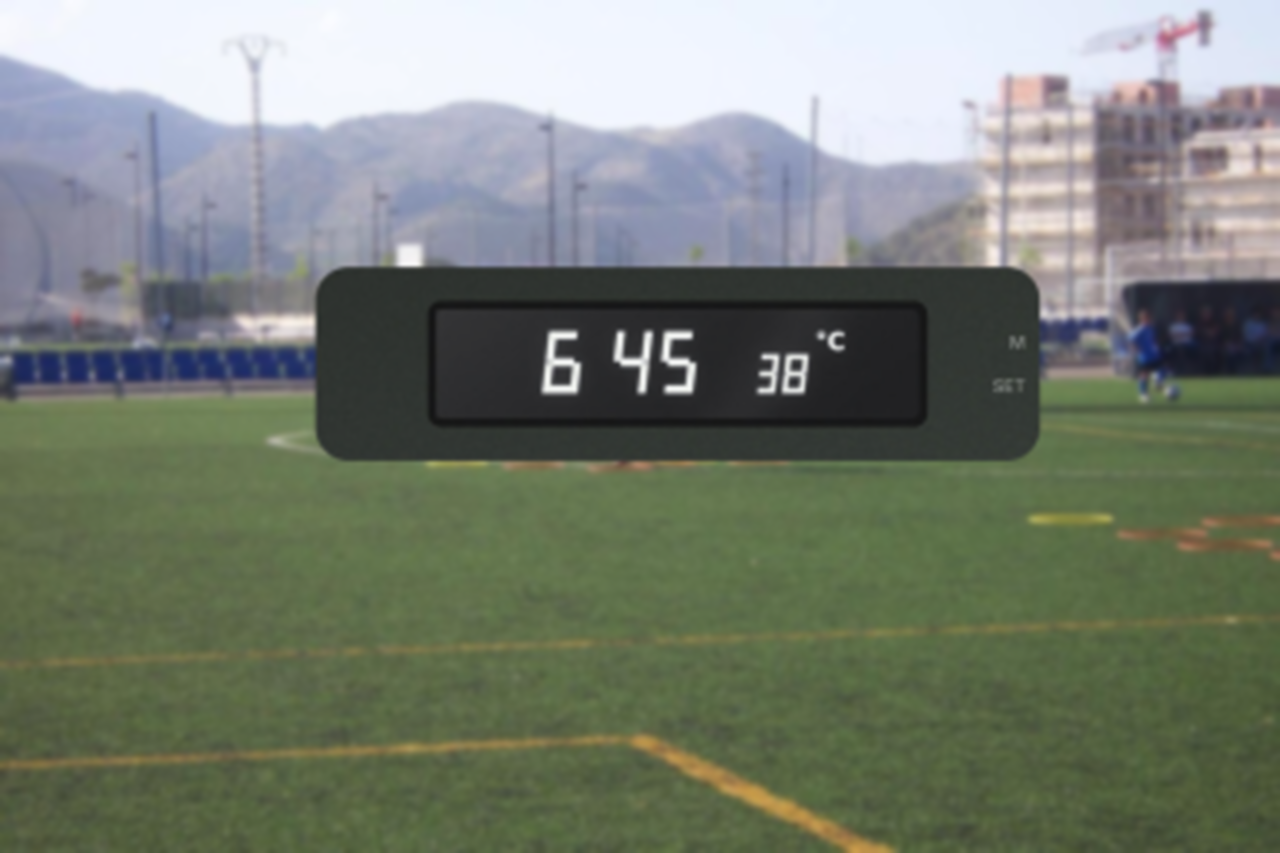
6:45
